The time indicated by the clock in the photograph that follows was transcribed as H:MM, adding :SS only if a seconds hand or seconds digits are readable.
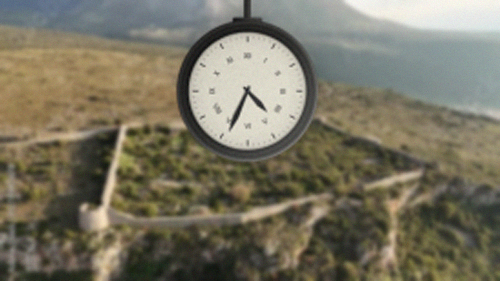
4:34
